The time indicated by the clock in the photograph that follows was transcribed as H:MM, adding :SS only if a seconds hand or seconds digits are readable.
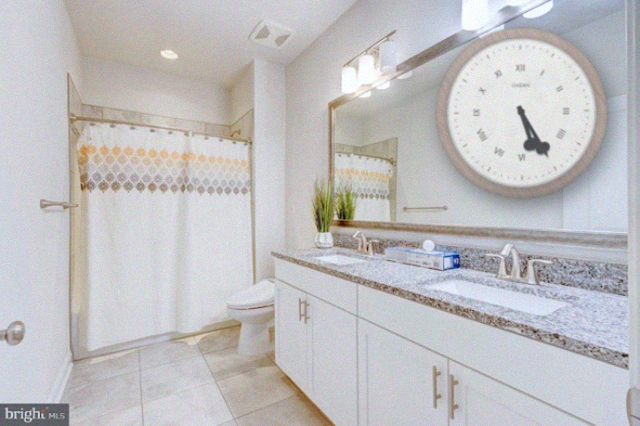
5:25
